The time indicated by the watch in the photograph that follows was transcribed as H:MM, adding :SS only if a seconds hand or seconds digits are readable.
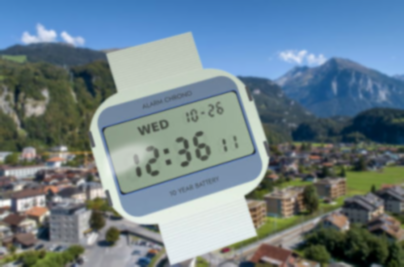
12:36:11
